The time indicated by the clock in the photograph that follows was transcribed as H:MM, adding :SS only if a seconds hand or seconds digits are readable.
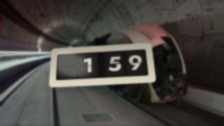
1:59
